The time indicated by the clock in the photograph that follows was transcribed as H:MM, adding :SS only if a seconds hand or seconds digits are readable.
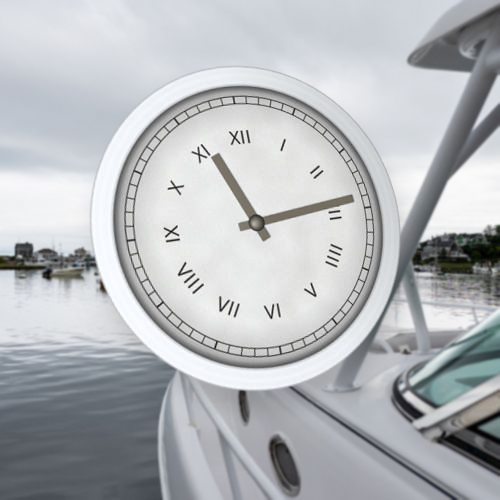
11:14
